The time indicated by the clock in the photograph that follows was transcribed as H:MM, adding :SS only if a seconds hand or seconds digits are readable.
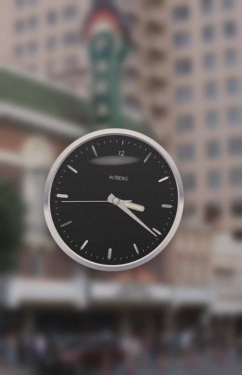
3:20:44
